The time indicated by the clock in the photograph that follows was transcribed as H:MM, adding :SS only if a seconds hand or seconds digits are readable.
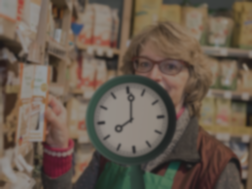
8:01
